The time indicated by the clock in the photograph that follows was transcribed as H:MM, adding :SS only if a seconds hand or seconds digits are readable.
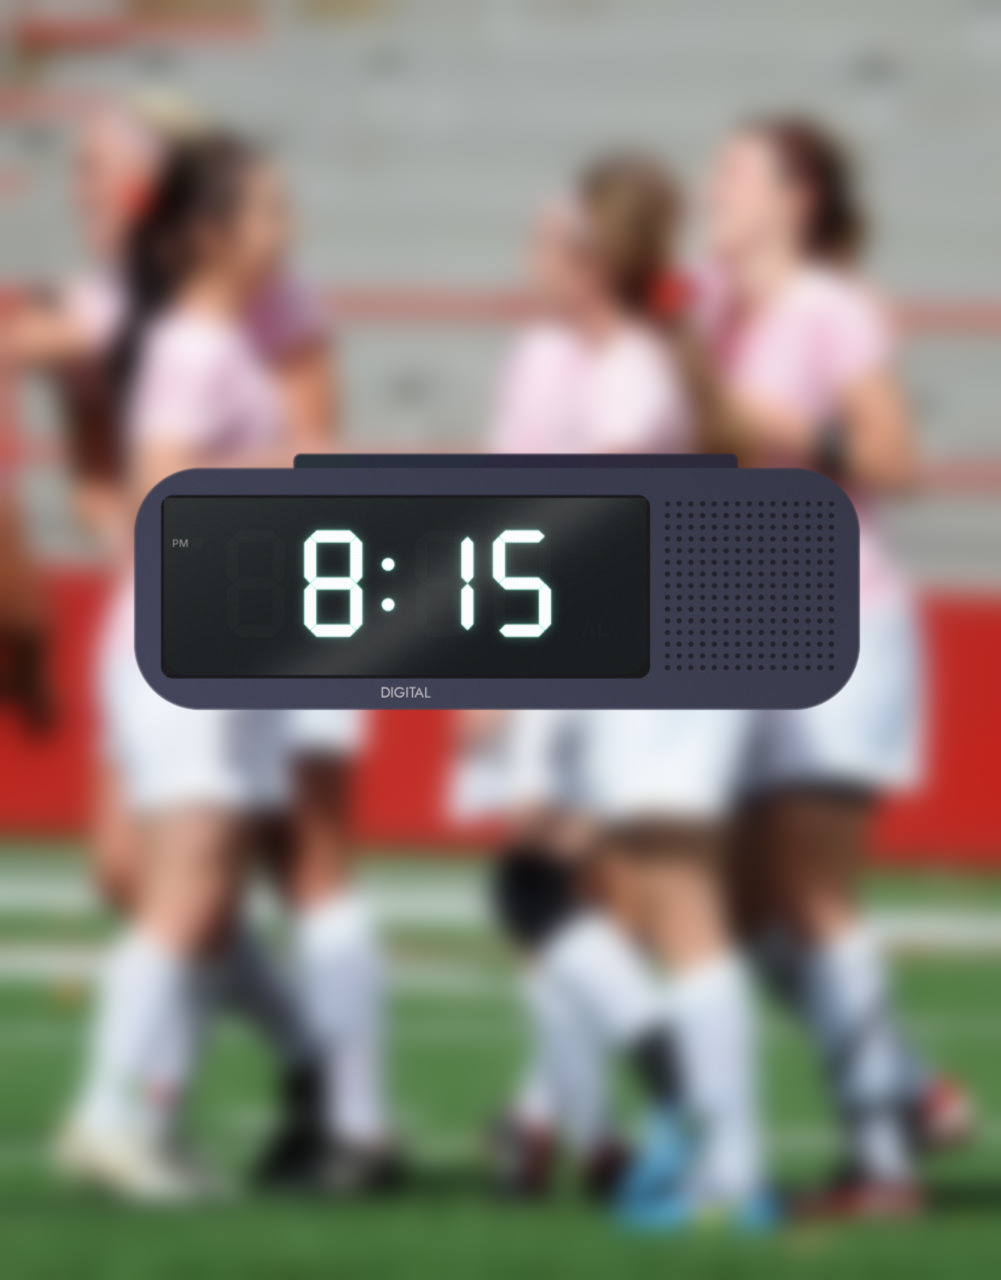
8:15
